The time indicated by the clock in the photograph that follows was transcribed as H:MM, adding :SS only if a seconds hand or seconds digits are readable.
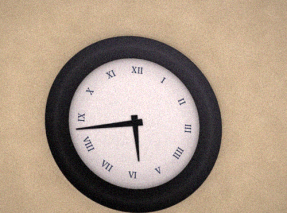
5:43
